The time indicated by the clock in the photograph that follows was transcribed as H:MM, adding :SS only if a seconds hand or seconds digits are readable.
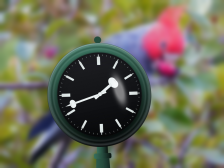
1:42
